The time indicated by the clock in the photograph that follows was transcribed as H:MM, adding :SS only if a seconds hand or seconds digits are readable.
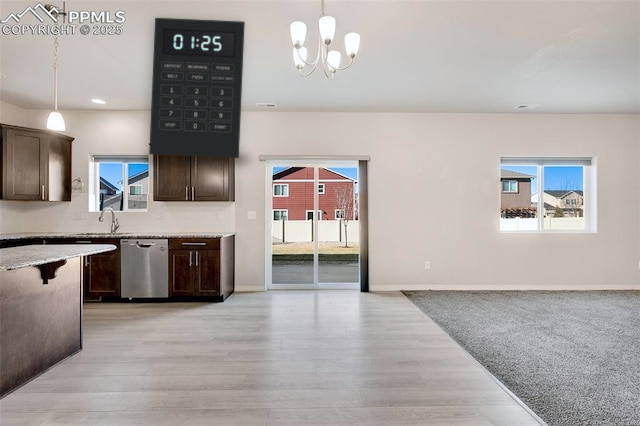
1:25
